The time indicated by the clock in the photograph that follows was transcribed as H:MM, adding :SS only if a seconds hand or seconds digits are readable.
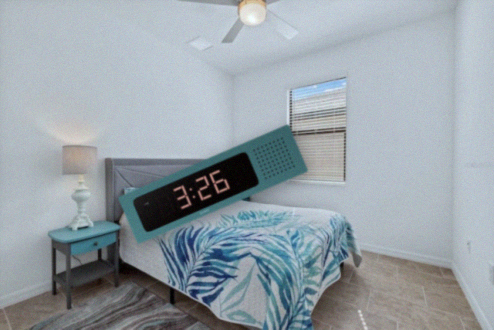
3:26
